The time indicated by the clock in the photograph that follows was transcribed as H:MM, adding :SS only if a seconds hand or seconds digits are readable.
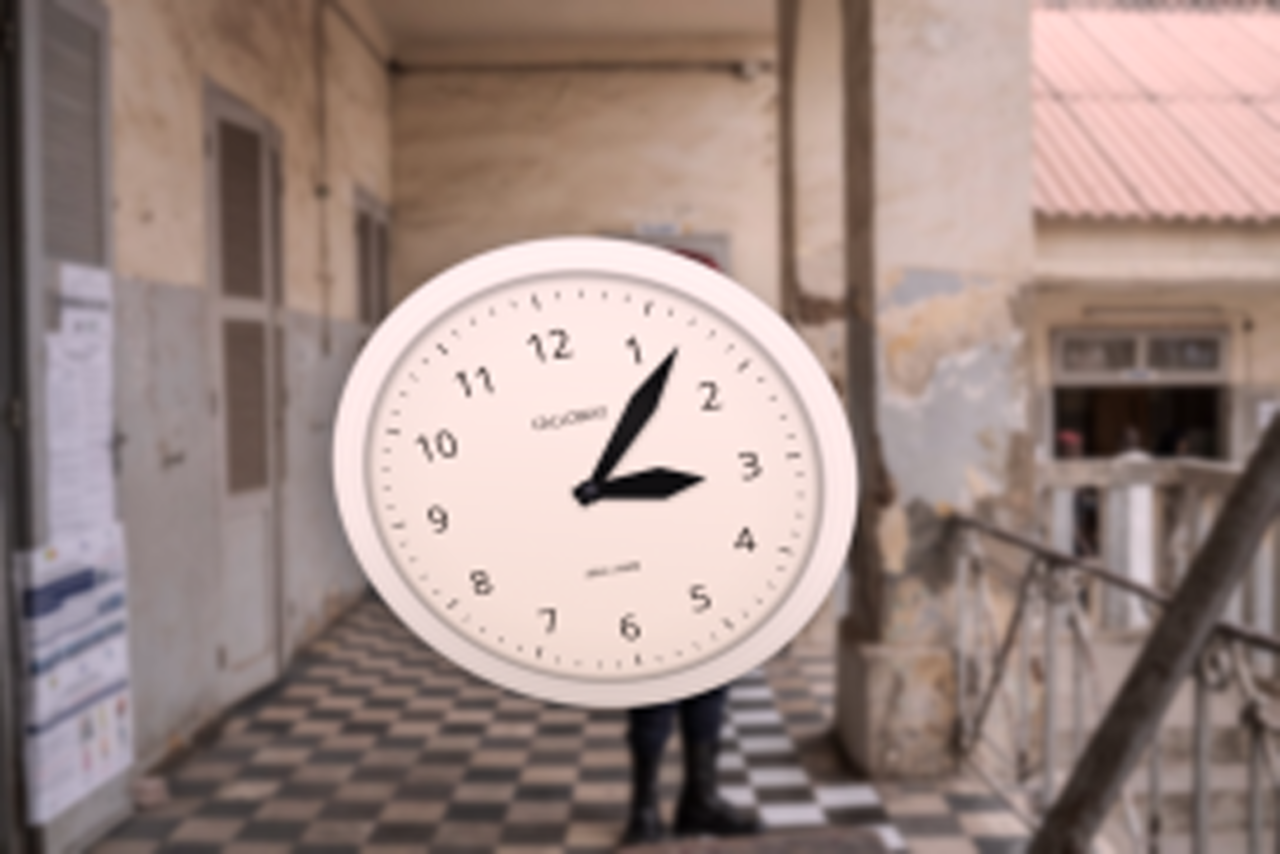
3:07
